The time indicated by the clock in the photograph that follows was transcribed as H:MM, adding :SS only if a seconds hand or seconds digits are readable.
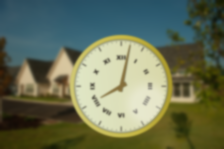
8:02
